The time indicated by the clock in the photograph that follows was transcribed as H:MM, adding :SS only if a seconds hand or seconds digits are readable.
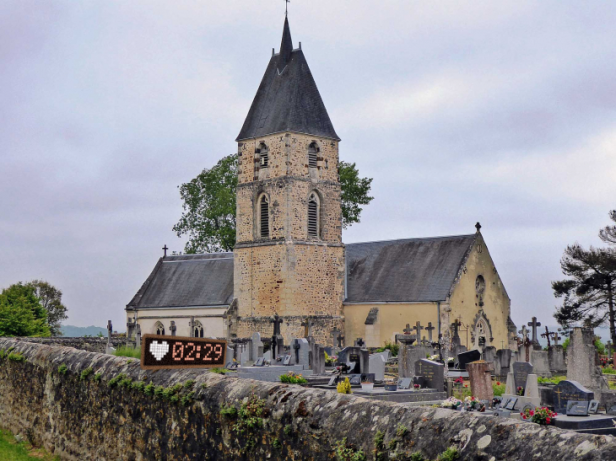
2:29
